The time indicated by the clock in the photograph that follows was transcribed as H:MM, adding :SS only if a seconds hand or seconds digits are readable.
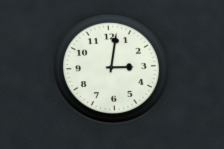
3:02
